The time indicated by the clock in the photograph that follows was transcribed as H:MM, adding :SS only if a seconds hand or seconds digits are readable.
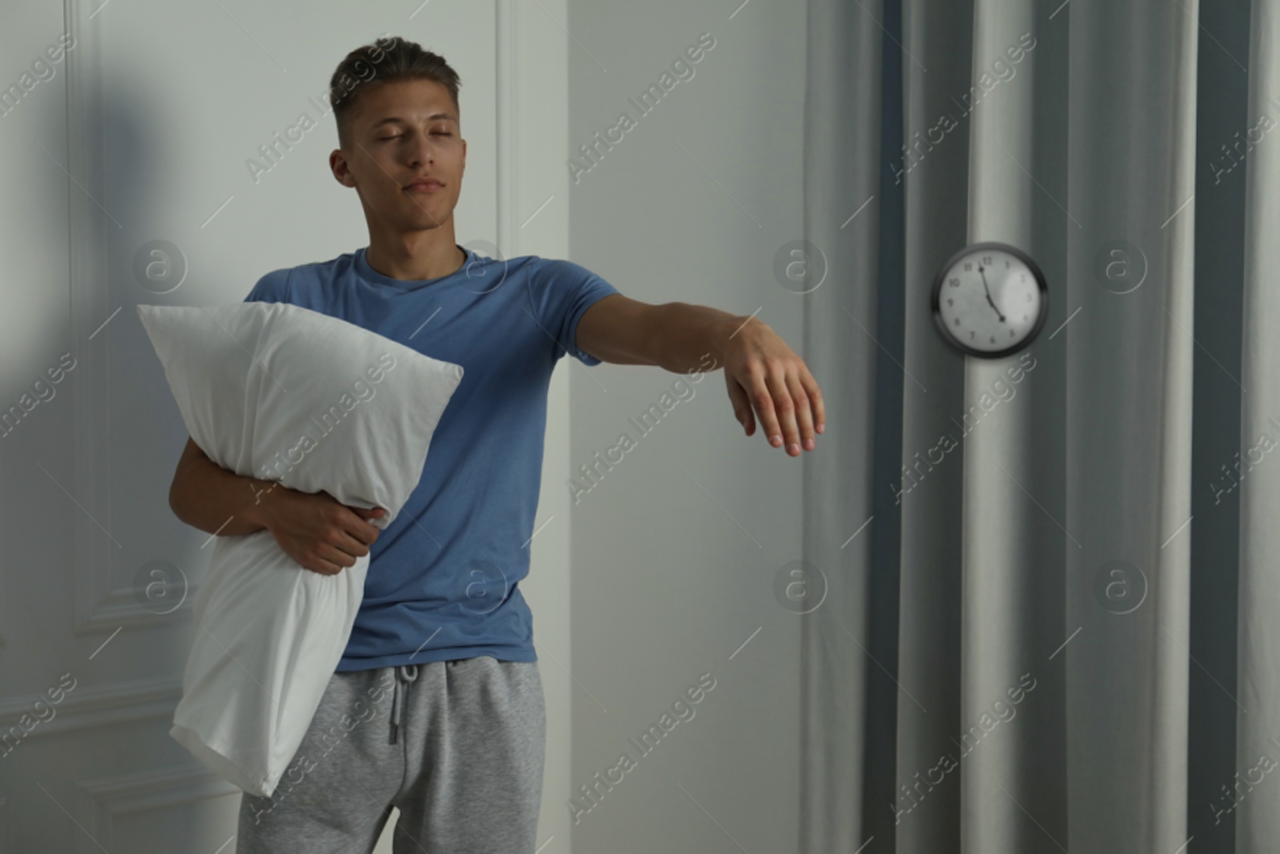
4:58
